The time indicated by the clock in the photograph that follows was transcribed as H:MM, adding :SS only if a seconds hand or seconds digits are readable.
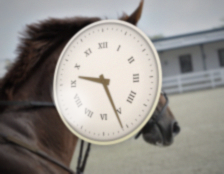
9:26
